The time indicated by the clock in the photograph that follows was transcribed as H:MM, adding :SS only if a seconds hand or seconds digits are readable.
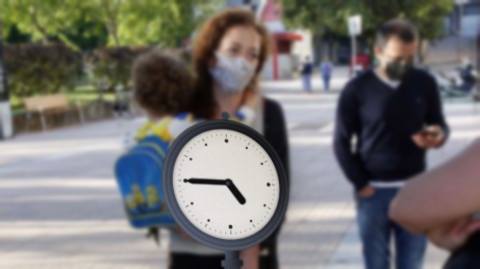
4:45
